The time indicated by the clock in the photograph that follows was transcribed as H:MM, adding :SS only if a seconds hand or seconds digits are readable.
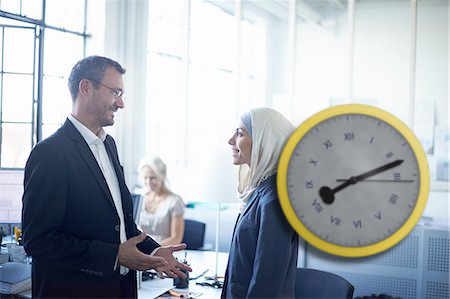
8:12:16
